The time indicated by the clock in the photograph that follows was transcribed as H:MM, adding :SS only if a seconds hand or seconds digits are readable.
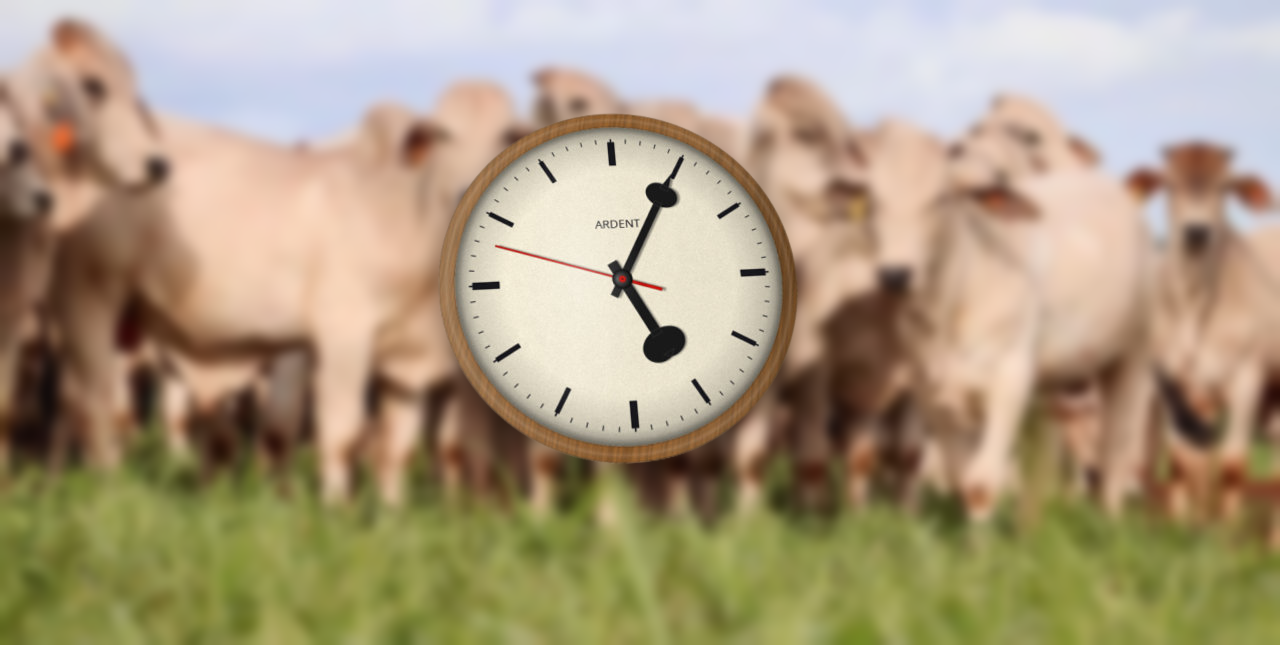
5:04:48
